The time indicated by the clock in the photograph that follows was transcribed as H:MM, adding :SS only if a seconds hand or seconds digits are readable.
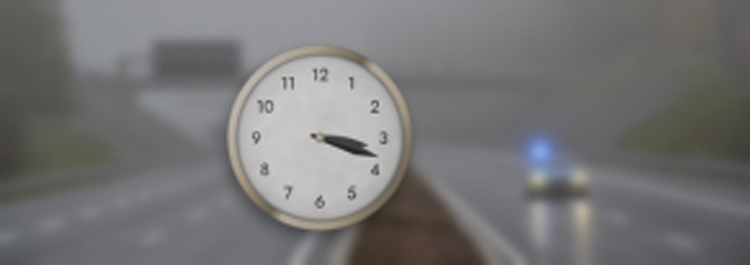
3:18
